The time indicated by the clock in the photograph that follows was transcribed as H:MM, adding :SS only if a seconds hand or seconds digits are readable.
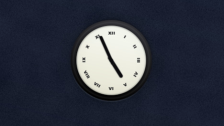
4:56
